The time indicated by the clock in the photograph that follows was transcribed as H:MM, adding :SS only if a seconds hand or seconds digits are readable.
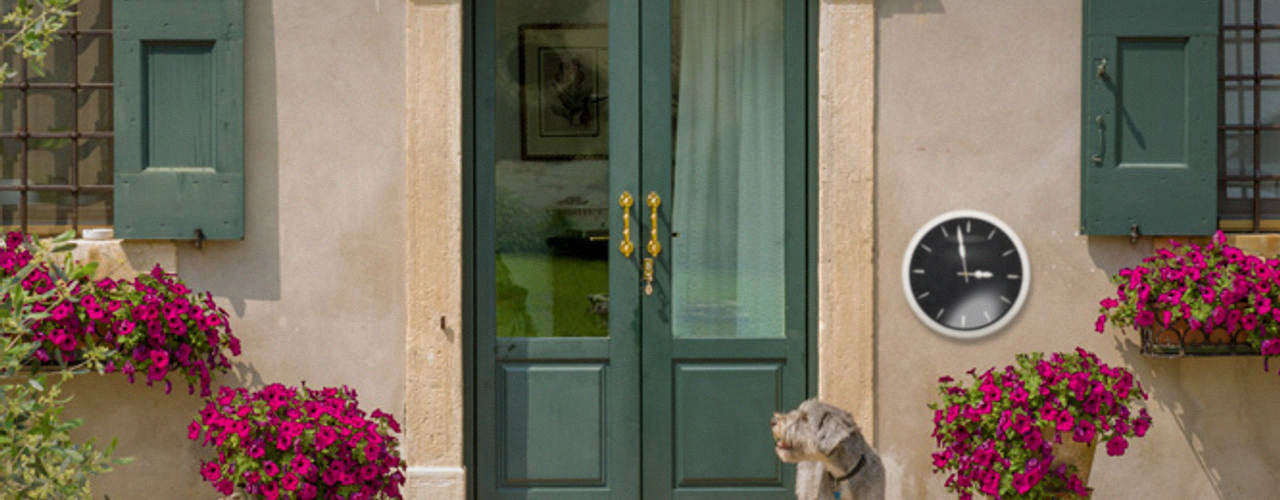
2:58
